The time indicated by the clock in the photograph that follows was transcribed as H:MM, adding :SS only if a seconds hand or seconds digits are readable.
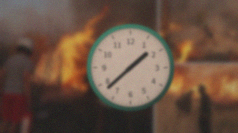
1:38
